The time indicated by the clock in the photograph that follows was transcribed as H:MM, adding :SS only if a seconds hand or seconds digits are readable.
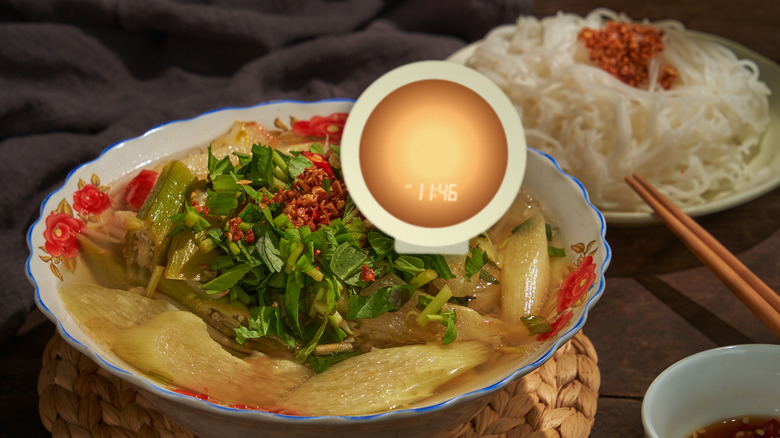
11:46
